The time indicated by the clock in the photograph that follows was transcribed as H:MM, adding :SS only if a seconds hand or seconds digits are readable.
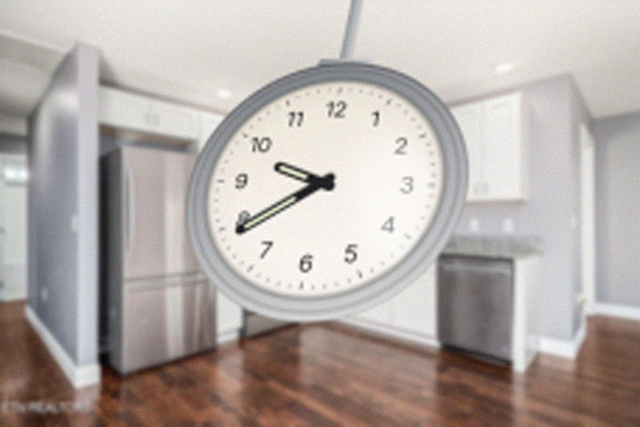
9:39
